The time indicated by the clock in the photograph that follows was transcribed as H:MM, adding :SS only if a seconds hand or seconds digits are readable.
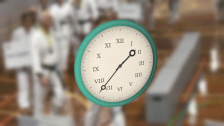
1:37
